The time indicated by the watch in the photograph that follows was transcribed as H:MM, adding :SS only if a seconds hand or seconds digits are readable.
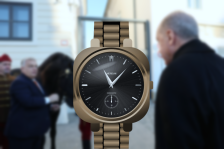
11:07
